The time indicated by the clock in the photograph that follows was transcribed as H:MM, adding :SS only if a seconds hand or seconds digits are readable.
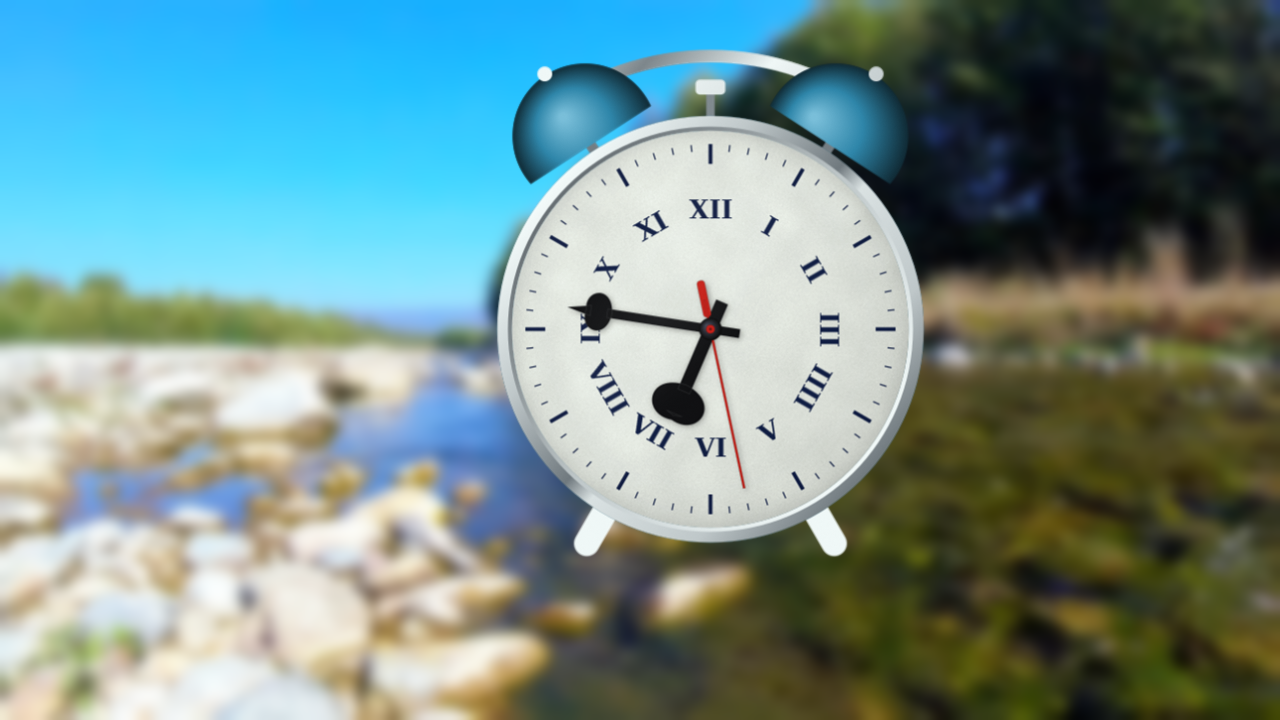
6:46:28
